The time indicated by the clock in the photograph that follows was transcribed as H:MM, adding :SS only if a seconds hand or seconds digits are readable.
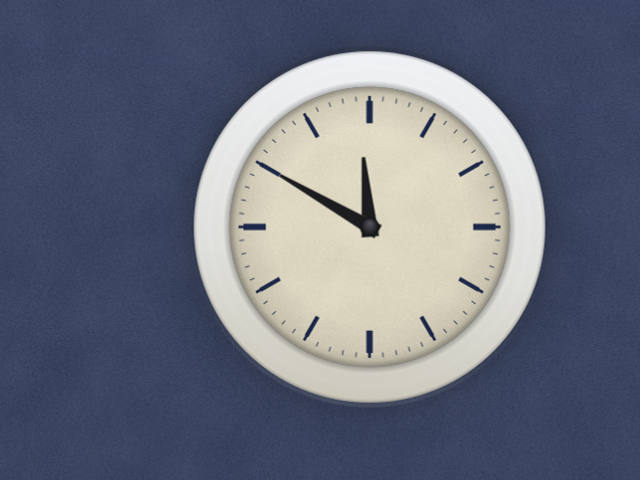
11:50
